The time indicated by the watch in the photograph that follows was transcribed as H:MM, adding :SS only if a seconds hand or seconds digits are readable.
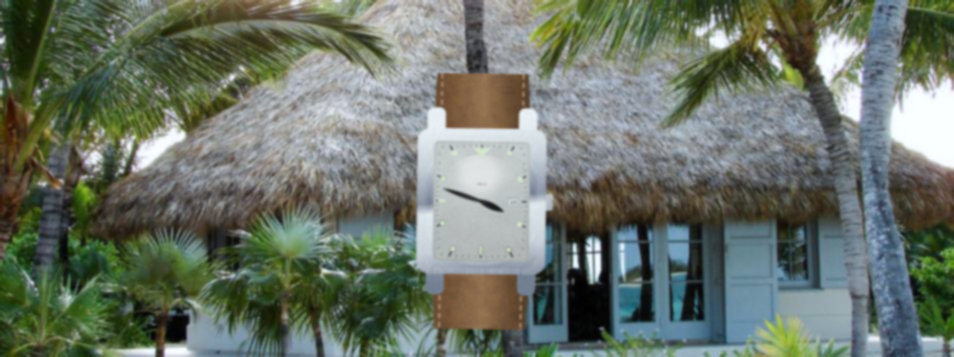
3:48
